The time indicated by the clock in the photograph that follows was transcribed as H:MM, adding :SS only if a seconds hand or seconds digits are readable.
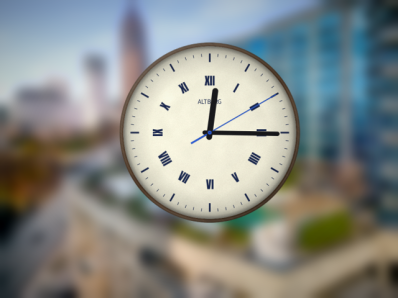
12:15:10
